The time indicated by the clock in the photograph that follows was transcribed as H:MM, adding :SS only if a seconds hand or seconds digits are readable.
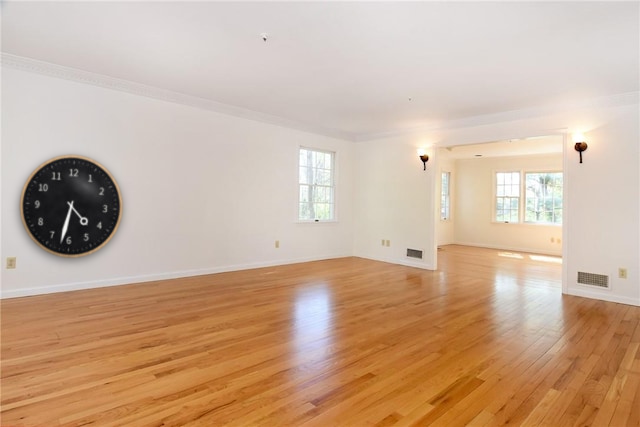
4:32
